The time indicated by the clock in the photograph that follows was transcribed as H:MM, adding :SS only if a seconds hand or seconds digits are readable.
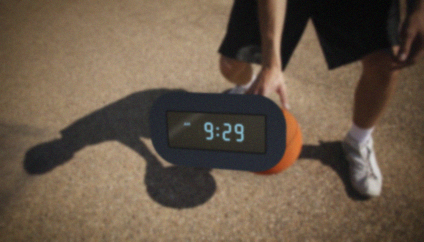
9:29
